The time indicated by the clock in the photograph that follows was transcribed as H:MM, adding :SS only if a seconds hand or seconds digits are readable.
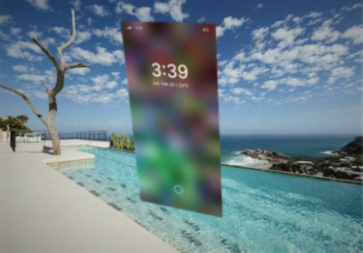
3:39
